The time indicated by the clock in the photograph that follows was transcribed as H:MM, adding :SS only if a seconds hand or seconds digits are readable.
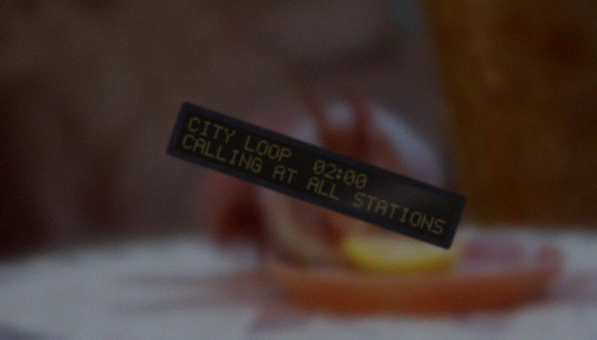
2:00
